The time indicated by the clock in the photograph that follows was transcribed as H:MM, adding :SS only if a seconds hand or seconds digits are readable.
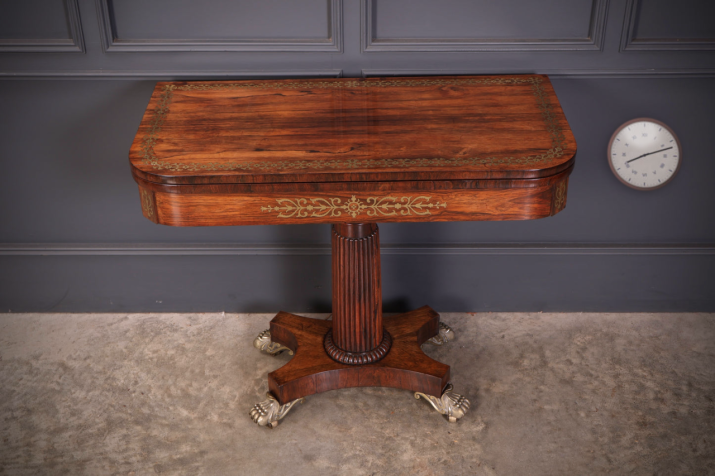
8:12
